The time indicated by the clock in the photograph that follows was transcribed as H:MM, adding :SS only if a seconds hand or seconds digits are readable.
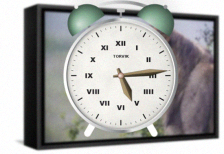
5:14
